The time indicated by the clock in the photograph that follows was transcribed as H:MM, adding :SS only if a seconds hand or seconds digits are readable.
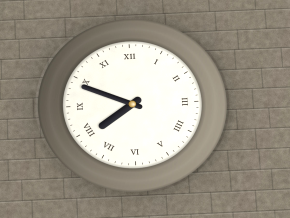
7:49
